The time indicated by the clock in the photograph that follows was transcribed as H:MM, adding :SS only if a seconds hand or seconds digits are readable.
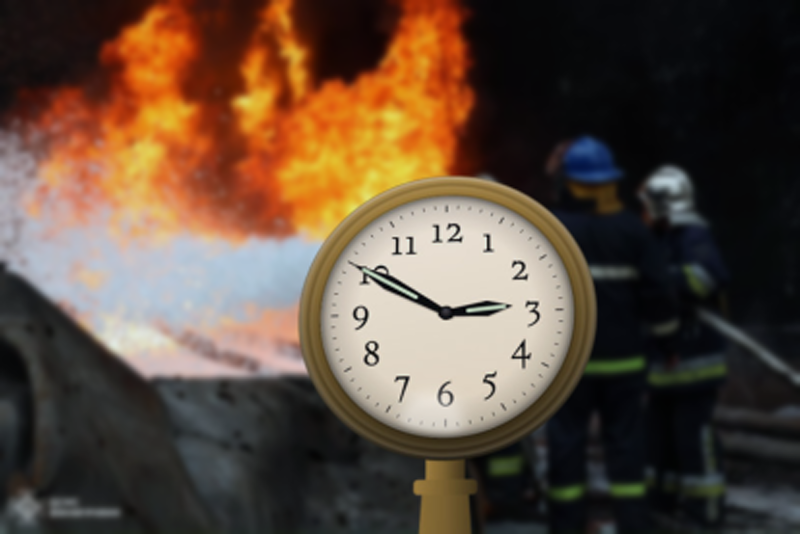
2:50
